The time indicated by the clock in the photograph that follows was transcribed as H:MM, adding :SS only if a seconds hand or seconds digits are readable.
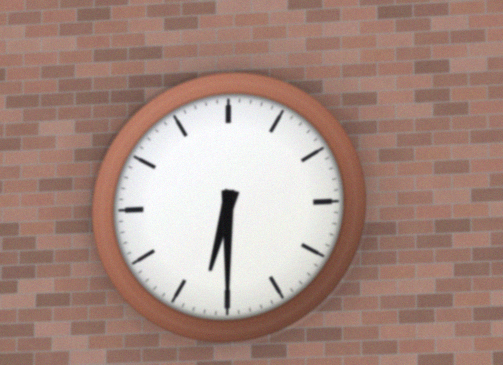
6:30
